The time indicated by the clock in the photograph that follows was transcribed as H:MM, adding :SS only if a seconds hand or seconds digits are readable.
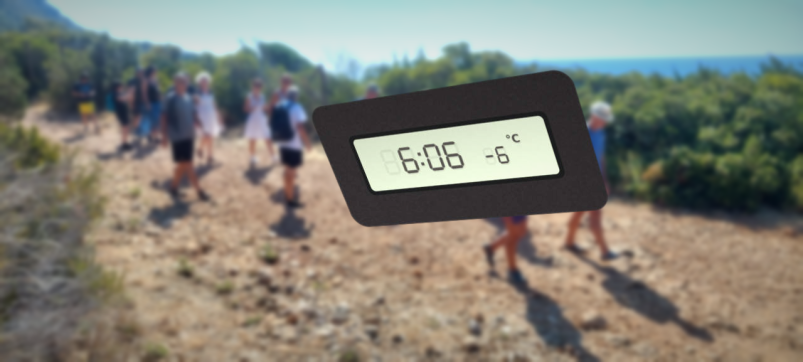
6:06
